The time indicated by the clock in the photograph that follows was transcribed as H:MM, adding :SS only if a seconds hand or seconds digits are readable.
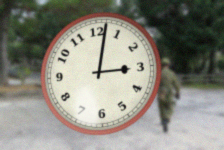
3:02
